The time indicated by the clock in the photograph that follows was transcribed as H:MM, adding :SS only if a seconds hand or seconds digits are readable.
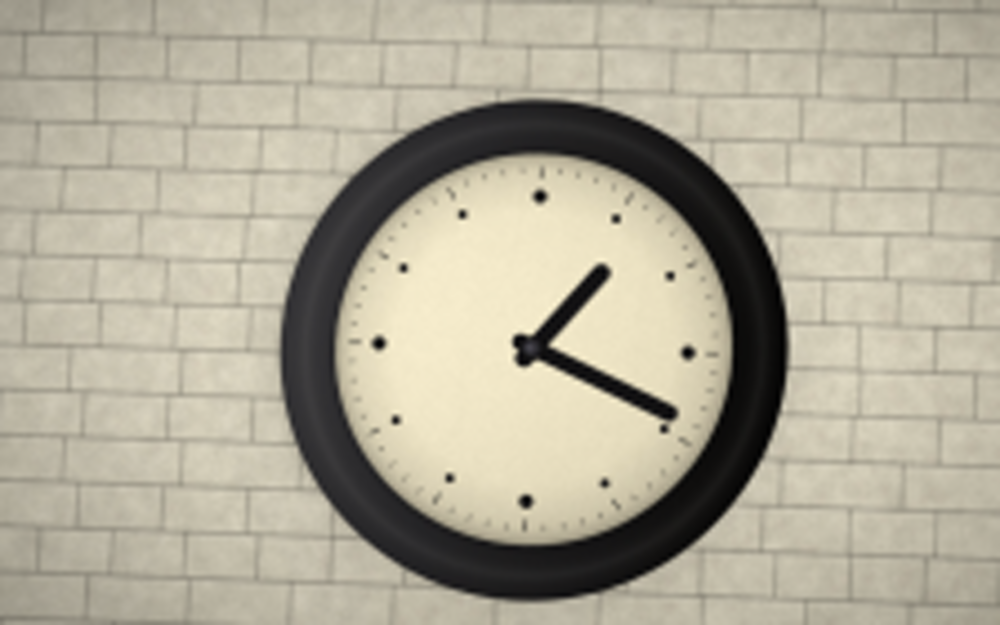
1:19
